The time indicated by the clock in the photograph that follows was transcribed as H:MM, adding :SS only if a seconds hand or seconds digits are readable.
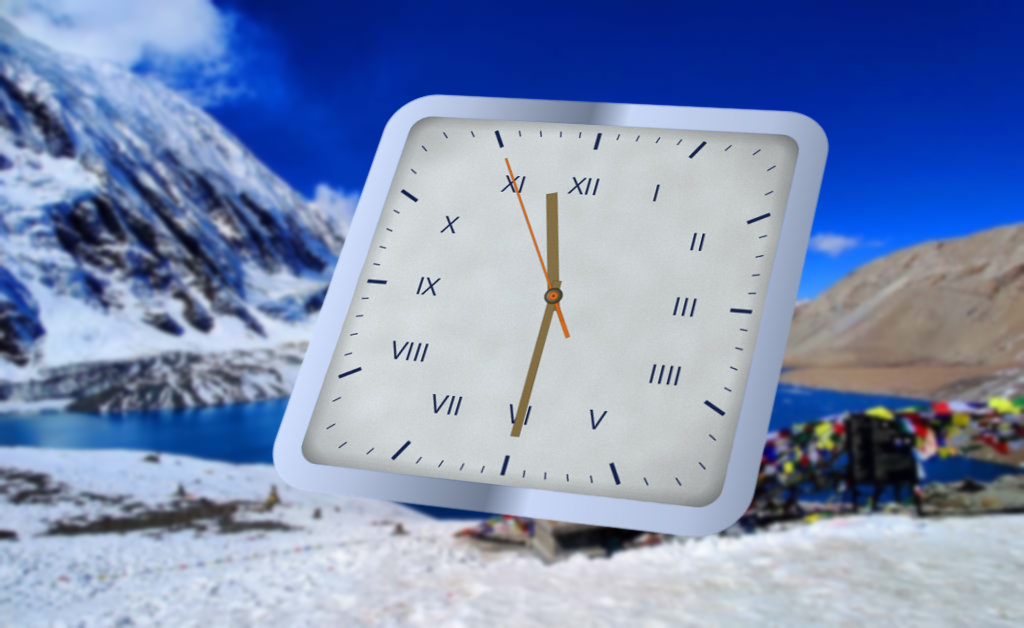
11:29:55
